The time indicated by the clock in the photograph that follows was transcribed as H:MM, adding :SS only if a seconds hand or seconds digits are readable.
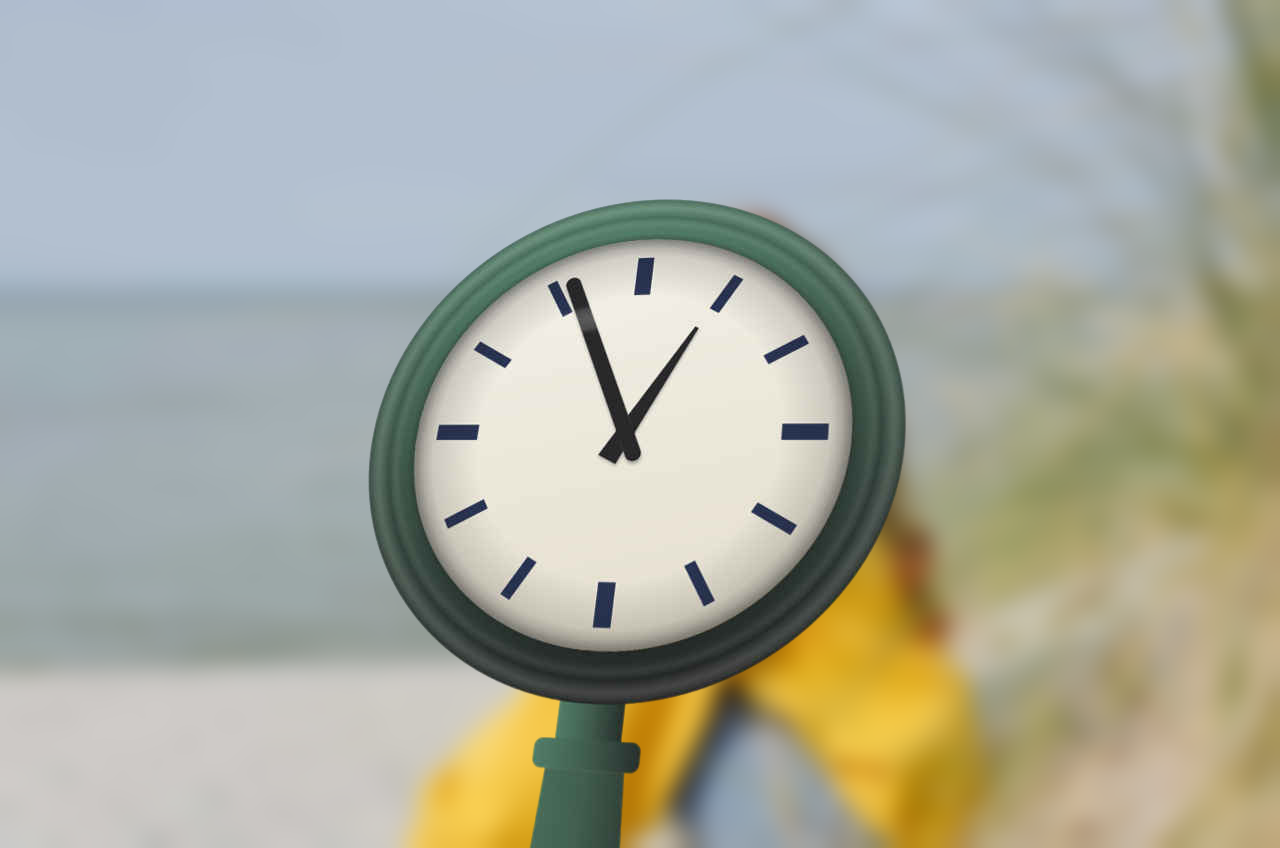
12:56
